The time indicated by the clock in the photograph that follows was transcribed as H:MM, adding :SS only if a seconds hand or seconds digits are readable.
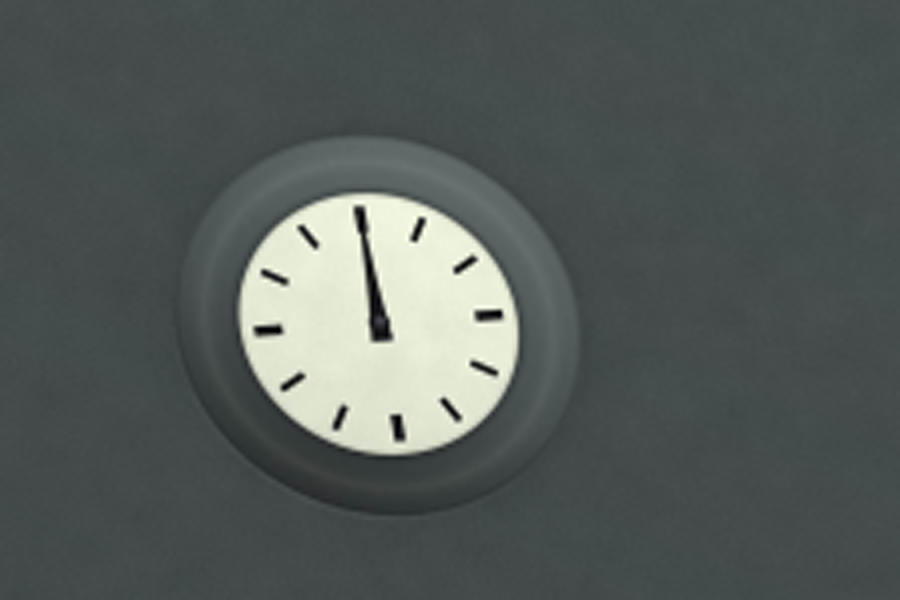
12:00
